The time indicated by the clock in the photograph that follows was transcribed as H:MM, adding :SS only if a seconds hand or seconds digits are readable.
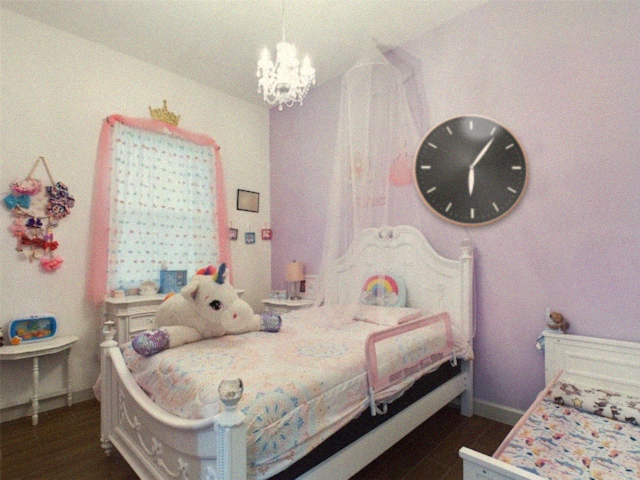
6:06
